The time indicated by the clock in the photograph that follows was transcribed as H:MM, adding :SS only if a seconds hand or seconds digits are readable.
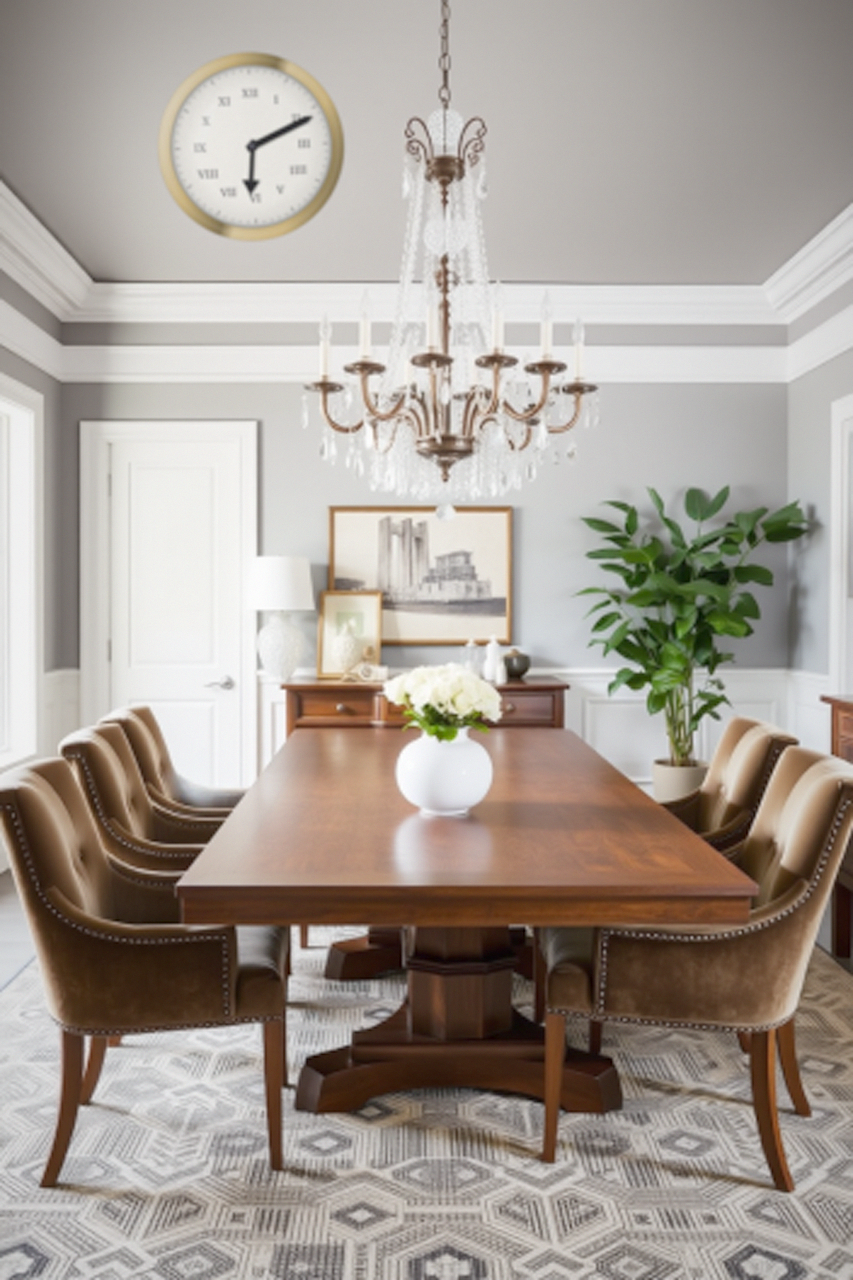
6:11
